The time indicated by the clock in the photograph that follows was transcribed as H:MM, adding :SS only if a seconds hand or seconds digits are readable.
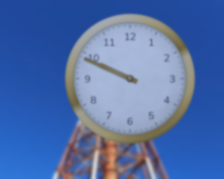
9:49
